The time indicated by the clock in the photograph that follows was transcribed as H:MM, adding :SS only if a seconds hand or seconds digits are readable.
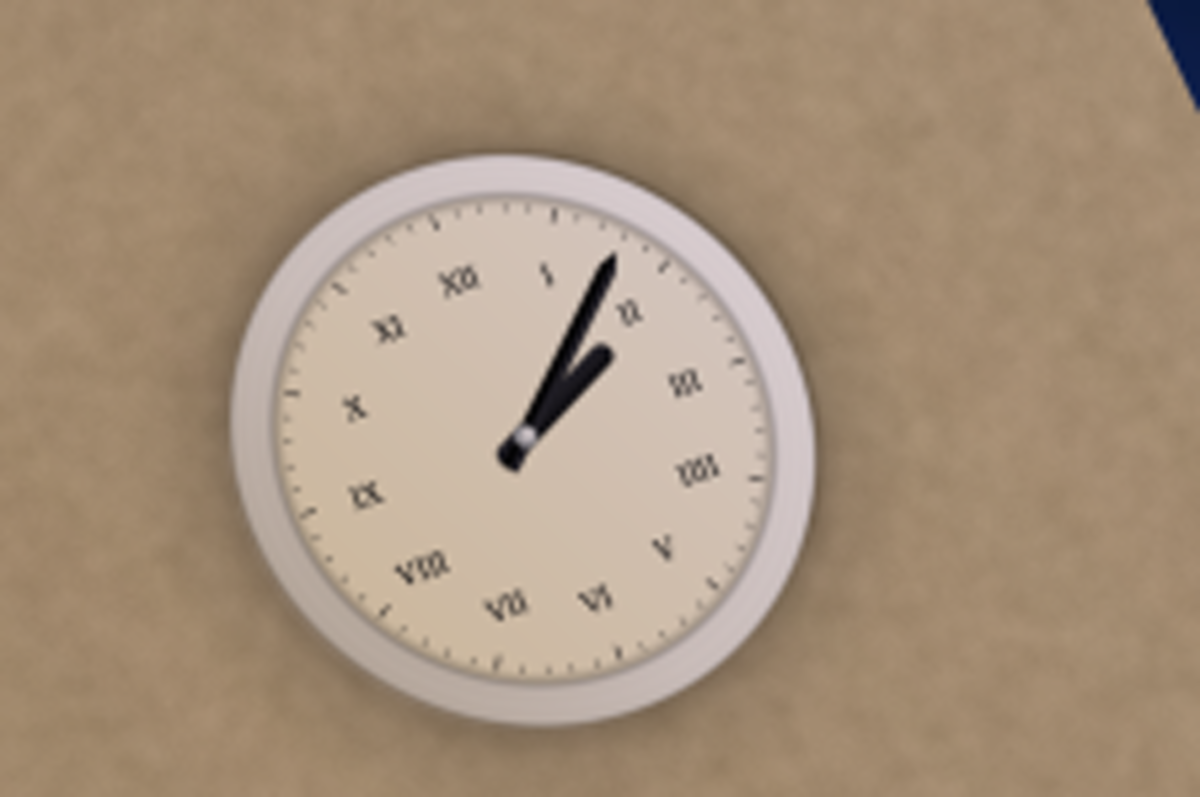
2:08
